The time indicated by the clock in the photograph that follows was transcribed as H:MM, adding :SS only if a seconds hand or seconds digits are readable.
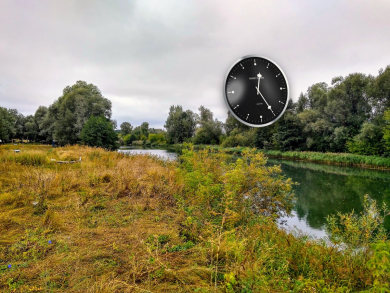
12:25
